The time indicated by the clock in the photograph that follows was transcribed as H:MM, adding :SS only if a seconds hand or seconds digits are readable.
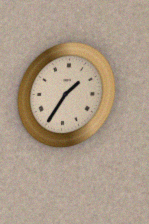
1:35
